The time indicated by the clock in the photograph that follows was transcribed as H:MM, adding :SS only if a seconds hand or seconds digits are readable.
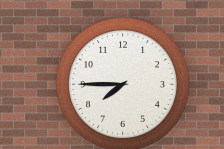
7:45
